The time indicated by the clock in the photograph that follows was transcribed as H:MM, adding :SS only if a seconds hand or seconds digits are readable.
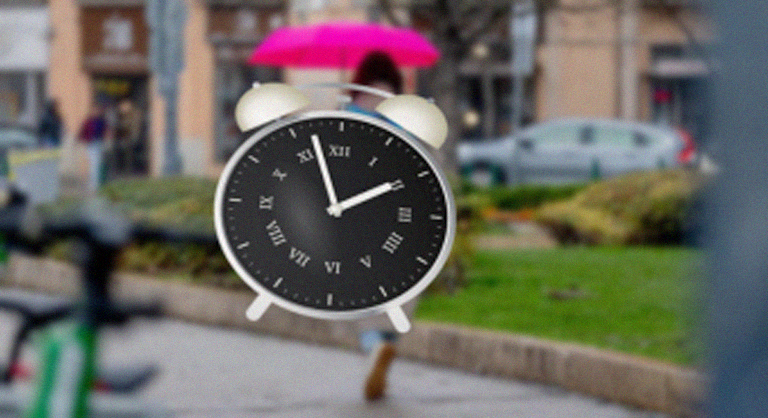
1:57
